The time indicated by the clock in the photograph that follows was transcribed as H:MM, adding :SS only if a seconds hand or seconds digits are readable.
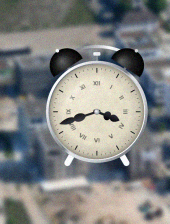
3:42
